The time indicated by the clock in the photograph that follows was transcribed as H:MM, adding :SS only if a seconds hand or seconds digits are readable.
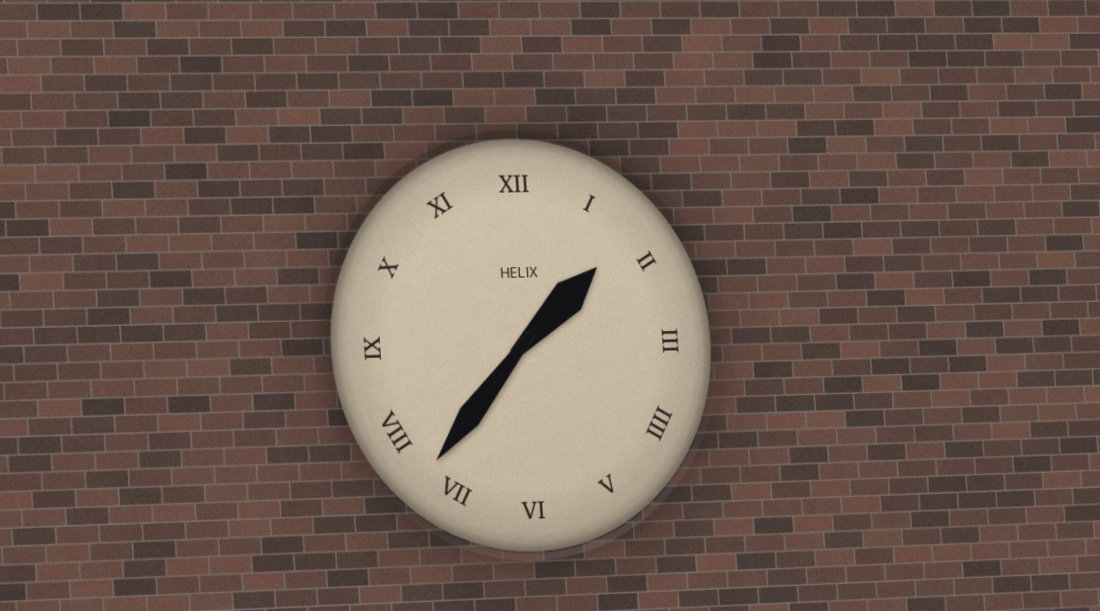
1:37
